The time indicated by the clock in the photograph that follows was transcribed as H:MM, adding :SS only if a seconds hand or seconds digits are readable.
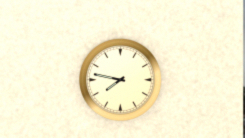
7:47
